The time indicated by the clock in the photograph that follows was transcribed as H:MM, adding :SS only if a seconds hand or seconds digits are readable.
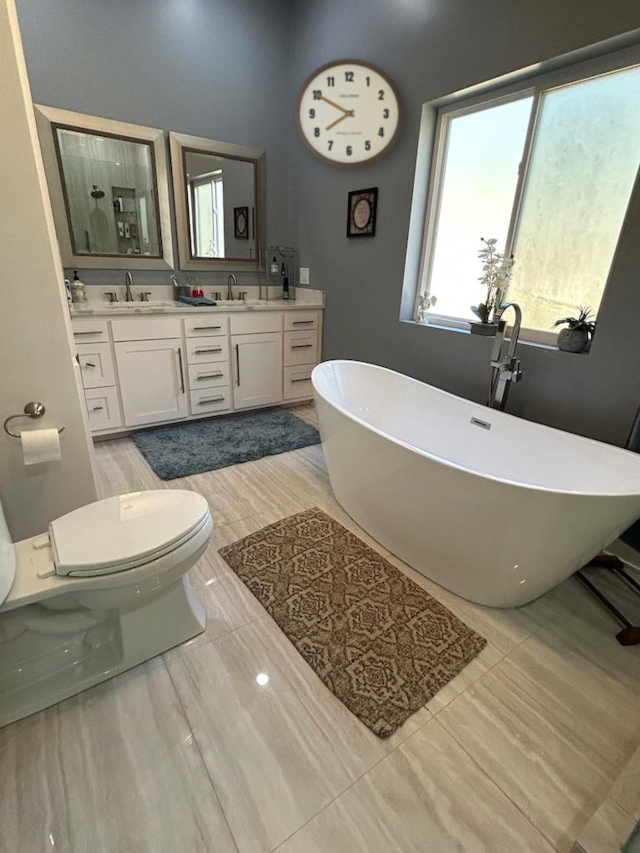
7:50
